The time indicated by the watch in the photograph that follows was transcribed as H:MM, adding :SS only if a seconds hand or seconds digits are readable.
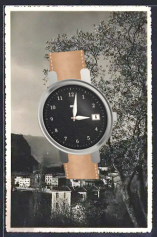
3:02
